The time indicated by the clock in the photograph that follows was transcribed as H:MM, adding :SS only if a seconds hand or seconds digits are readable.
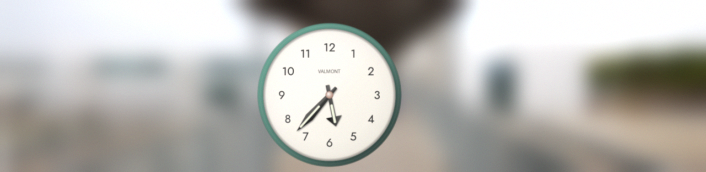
5:37
